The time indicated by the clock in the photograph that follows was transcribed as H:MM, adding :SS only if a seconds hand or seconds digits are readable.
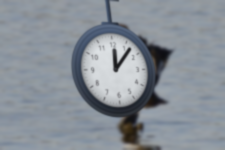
12:07
